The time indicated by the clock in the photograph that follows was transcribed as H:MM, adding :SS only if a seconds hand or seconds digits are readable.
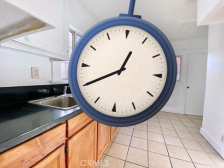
12:40
